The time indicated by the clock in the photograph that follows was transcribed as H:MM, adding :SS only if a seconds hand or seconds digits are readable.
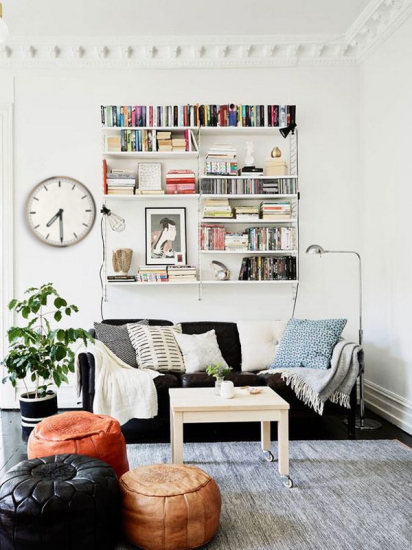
7:30
